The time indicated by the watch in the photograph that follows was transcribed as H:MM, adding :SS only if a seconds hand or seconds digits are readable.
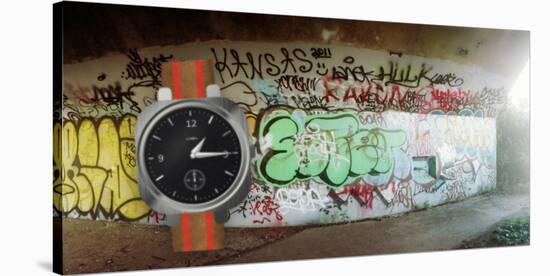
1:15
